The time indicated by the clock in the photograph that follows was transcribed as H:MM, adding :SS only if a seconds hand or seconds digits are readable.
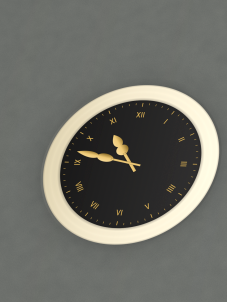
10:47
